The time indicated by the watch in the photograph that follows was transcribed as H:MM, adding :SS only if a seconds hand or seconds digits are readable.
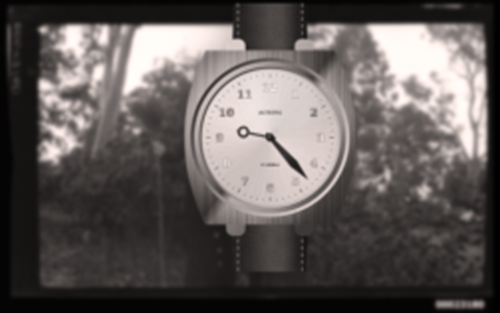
9:23
